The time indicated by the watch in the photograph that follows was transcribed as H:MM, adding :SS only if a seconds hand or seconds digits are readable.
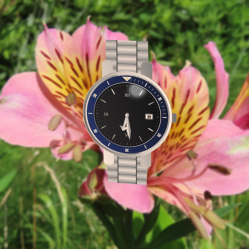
6:29
